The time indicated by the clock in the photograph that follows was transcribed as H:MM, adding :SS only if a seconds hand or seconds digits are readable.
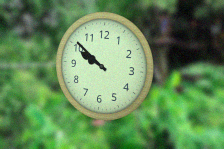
9:51
